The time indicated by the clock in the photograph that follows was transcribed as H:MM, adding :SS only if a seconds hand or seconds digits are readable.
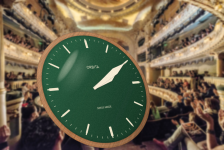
2:10
